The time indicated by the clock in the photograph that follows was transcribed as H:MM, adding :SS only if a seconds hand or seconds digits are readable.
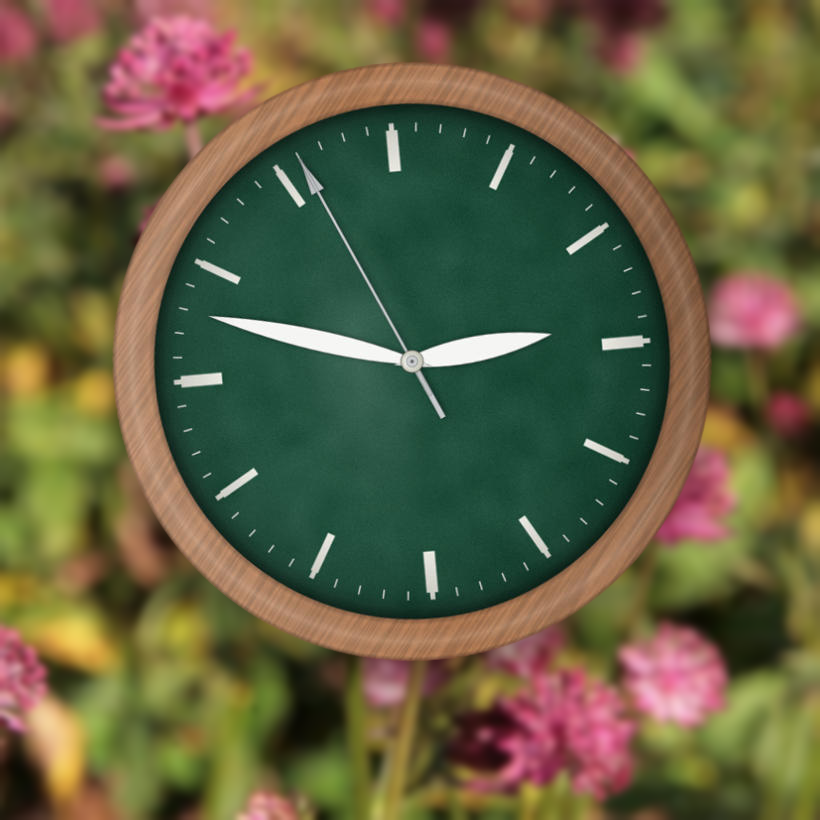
2:47:56
